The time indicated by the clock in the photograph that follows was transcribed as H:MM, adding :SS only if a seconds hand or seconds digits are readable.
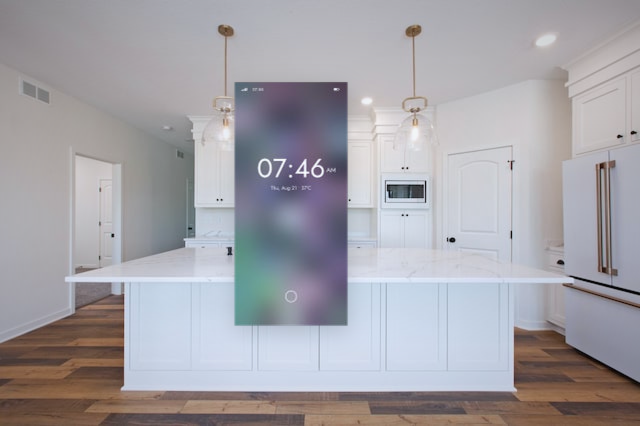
7:46
